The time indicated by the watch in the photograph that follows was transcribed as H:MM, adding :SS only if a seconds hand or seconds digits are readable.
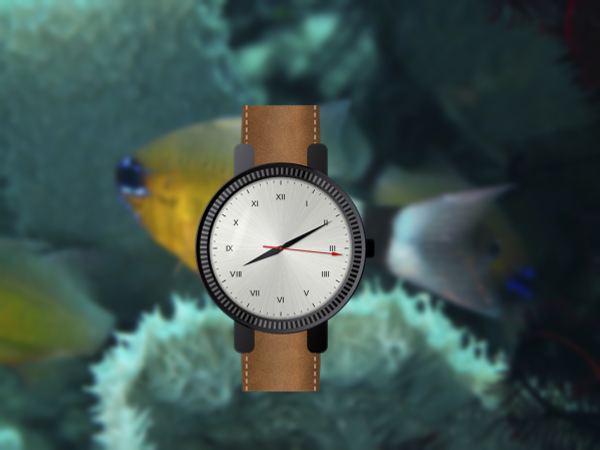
8:10:16
